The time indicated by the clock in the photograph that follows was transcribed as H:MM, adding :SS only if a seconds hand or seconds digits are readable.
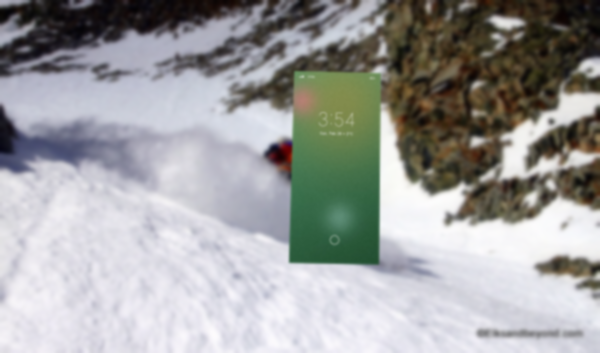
3:54
